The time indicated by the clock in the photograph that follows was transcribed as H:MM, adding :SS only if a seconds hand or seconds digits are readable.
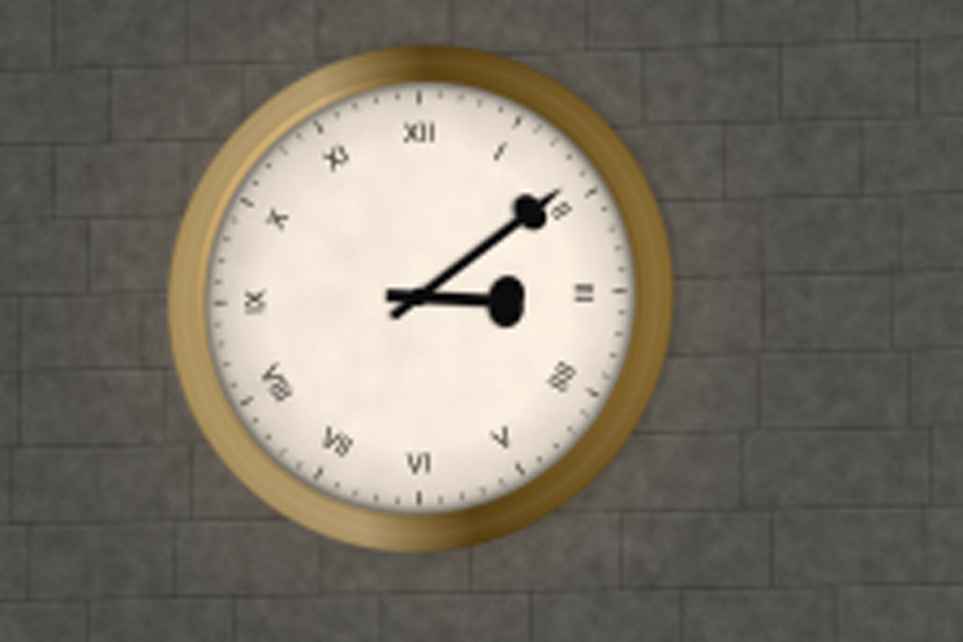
3:09
